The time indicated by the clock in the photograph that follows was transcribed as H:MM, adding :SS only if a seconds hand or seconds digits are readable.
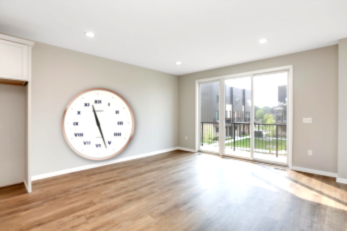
11:27
